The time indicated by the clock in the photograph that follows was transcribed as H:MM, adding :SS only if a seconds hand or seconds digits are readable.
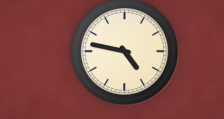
4:47
